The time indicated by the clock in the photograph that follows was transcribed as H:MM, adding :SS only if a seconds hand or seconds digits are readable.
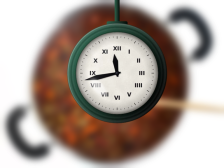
11:43
